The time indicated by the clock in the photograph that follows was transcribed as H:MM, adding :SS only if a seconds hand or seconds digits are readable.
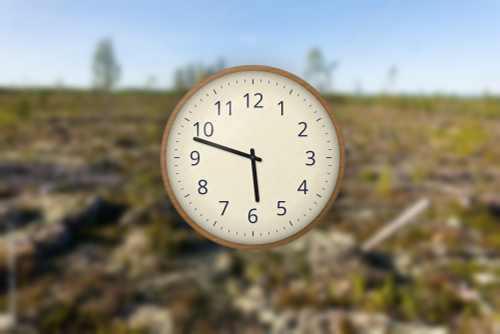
5:48
